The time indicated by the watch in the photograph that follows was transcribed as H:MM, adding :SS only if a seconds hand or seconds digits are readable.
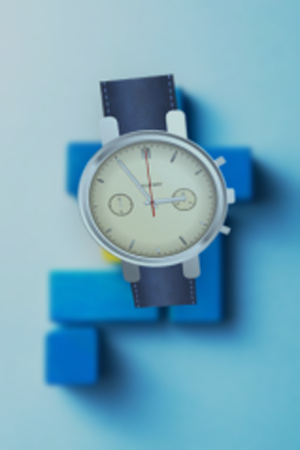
2:55
